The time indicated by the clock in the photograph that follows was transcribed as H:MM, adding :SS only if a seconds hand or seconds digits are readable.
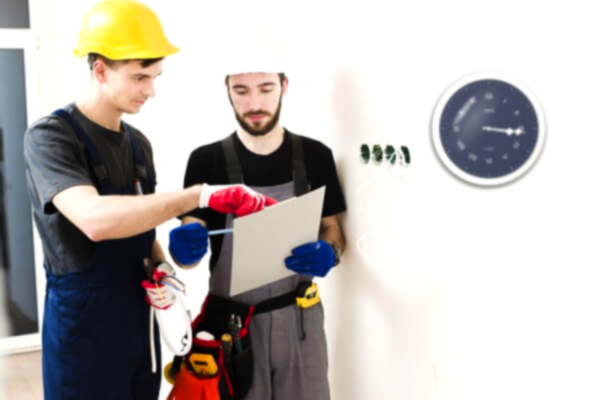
3:16
